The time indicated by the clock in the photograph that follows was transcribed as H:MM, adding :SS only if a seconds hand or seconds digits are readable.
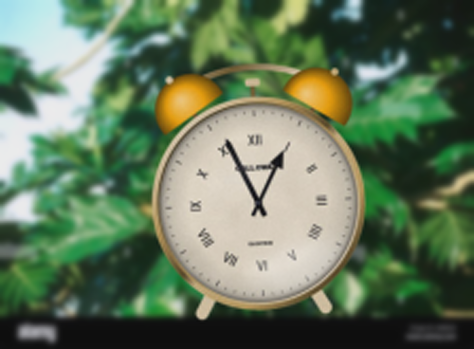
12:56
